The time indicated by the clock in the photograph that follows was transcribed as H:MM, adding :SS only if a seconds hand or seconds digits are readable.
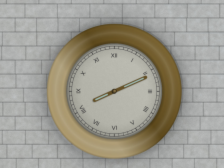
8:11
